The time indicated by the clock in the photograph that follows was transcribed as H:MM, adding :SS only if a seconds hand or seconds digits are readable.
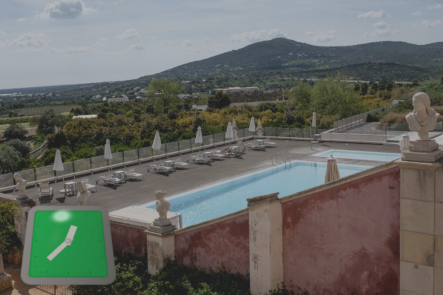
12:37
